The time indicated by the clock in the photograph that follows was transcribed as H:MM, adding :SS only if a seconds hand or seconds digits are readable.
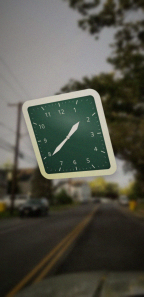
1:39
